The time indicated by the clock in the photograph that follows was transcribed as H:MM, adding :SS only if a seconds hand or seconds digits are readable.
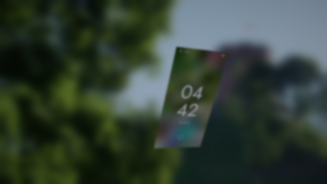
4:42
